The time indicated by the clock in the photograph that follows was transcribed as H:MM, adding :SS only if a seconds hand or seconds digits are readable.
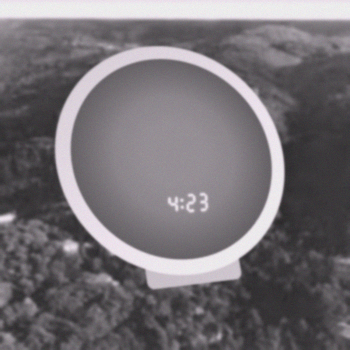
4:23
